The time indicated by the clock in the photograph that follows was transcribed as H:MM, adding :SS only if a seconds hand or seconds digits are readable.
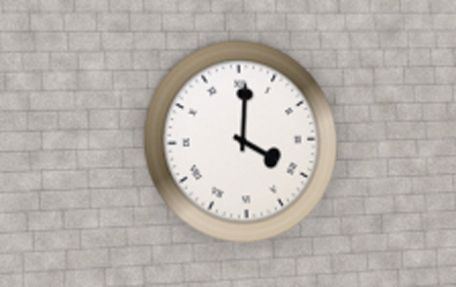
4:01
